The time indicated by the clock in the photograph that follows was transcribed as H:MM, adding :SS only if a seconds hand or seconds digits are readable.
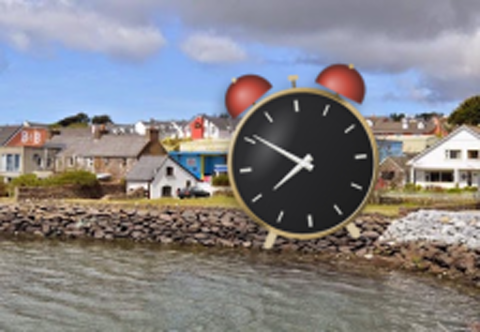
7:51
